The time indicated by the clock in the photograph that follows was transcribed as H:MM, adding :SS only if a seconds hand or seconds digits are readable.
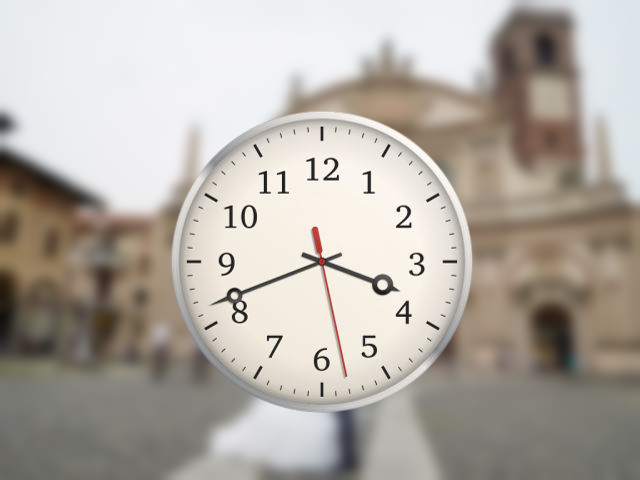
3:41:28
